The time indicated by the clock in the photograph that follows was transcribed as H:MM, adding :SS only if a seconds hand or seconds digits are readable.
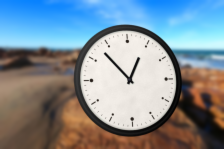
12:53
